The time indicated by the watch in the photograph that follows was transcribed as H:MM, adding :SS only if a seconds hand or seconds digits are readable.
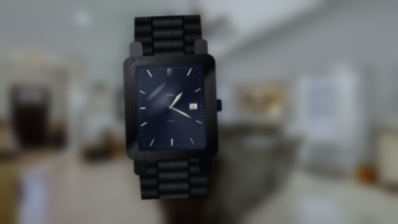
1:20
